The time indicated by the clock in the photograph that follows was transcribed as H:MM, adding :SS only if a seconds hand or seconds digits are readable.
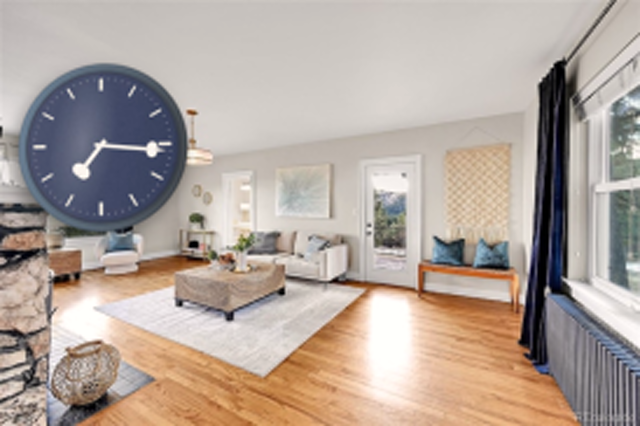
7:16
